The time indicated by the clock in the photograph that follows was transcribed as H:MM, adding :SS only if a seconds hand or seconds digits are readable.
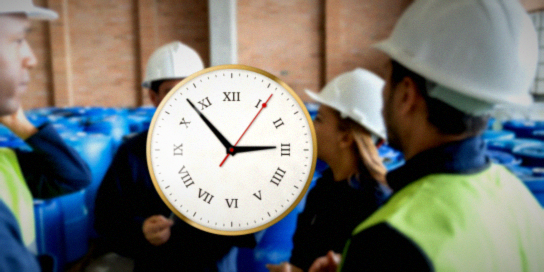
2:53:06
